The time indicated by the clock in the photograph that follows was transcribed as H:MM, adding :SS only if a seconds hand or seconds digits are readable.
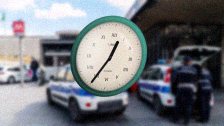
12:35
